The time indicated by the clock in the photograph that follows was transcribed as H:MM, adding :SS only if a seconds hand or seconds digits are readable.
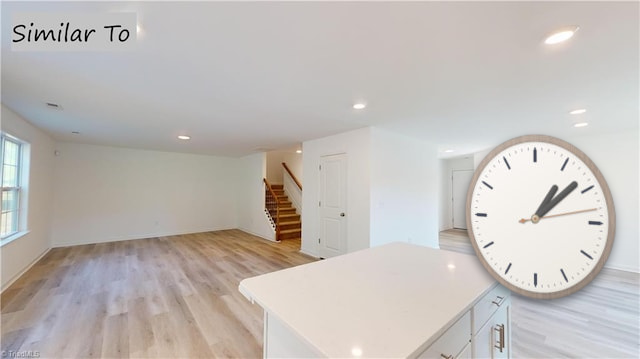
1:08:13
